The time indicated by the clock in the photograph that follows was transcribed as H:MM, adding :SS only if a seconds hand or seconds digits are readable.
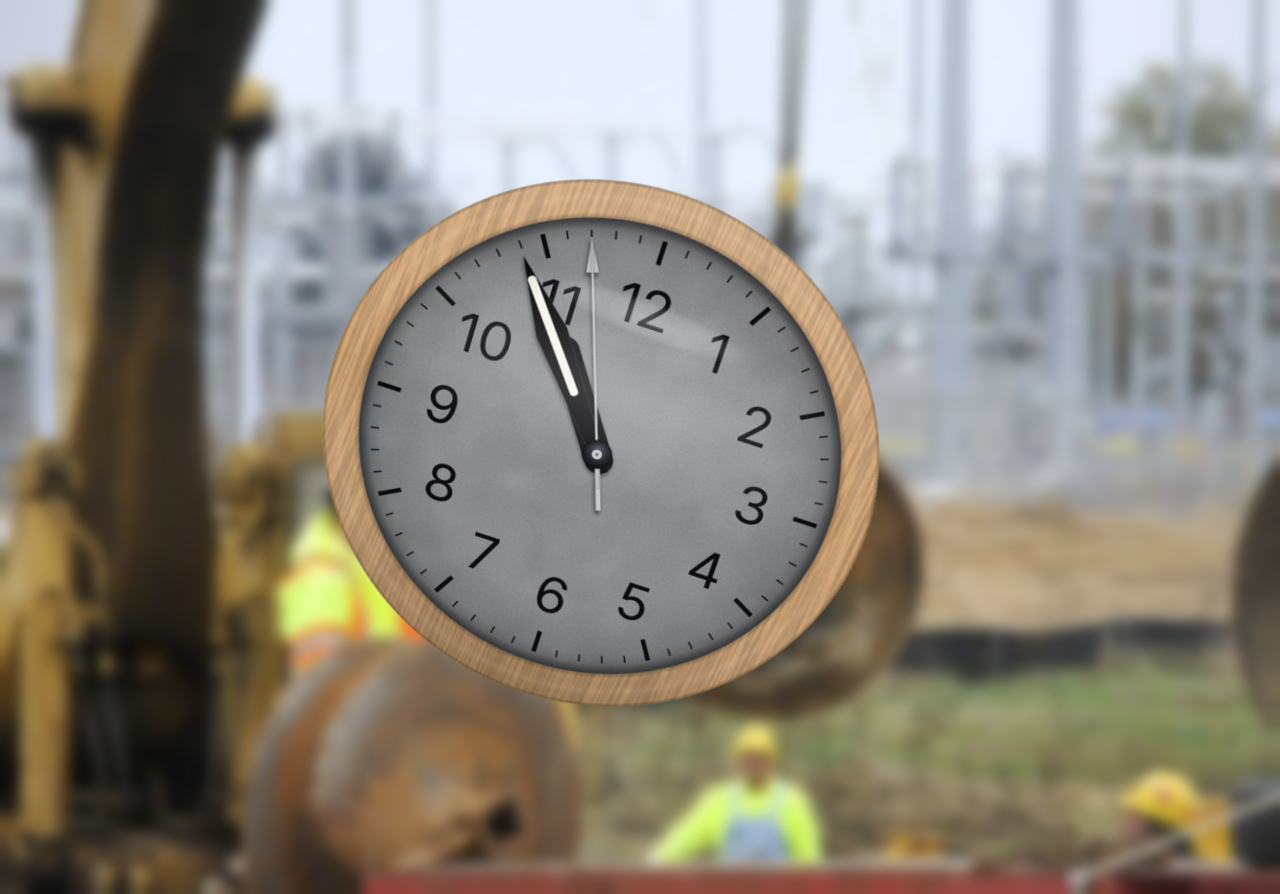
10:53:57
